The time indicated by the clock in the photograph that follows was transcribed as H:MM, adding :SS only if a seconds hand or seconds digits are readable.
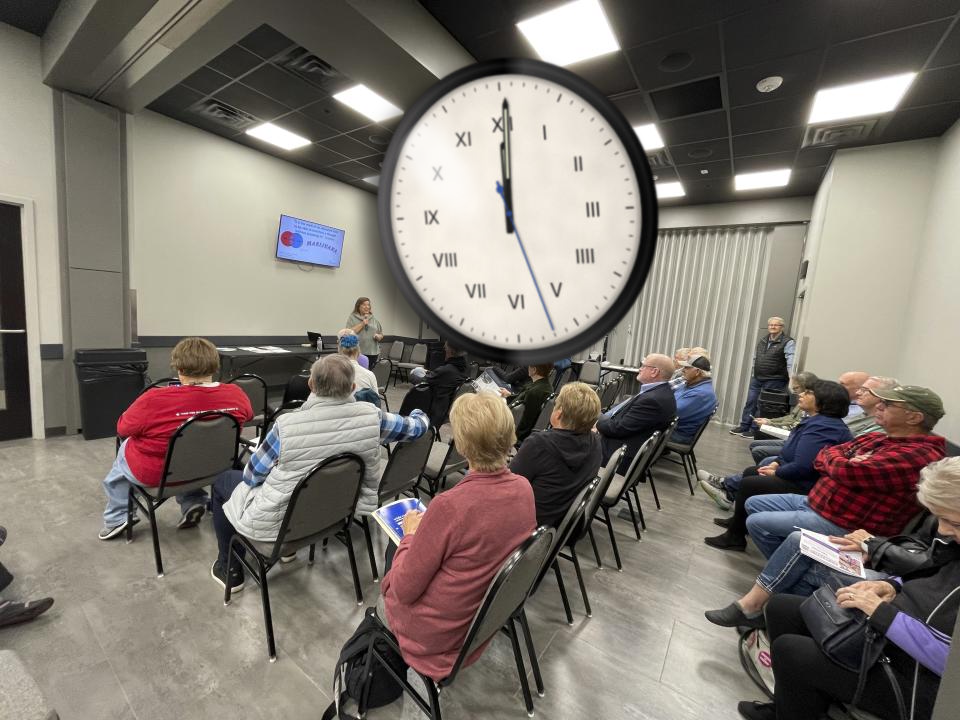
12:00:27
